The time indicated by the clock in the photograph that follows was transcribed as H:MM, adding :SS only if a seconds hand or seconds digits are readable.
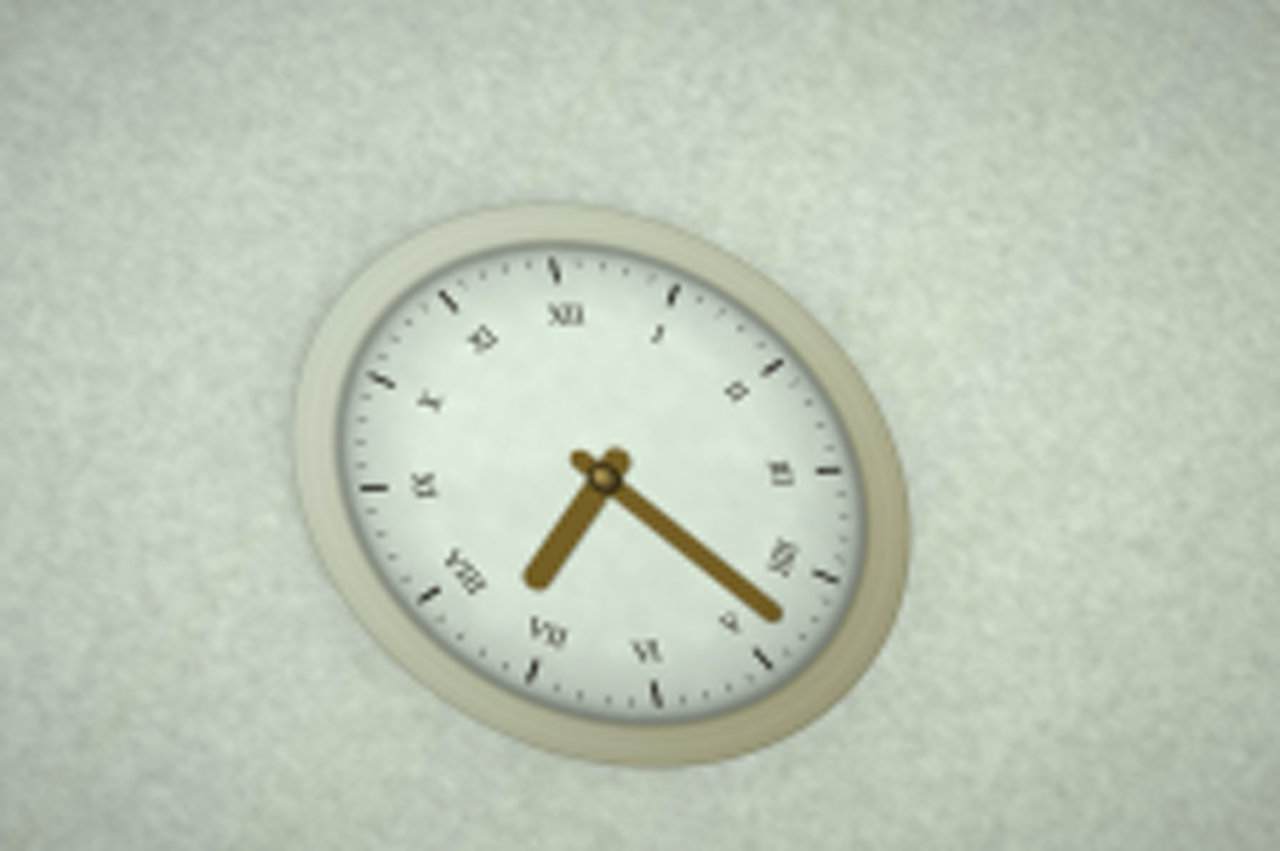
7:23
